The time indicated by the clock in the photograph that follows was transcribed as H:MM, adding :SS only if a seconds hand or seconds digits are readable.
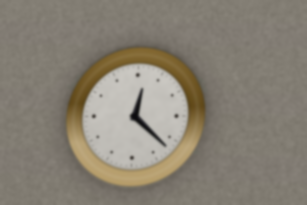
12:22
